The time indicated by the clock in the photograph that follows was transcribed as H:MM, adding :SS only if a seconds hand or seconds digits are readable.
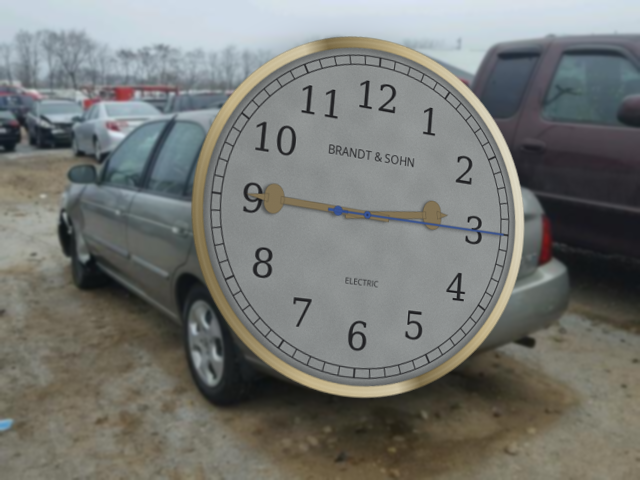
2:45:15
